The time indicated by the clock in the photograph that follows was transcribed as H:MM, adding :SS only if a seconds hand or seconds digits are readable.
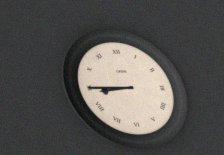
8:45
